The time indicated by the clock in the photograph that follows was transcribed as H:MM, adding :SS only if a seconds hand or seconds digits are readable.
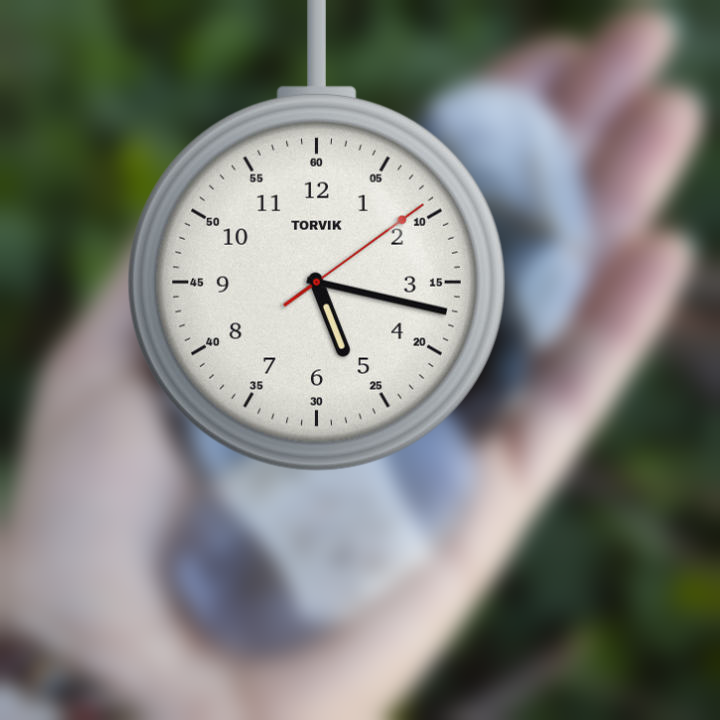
5:17:09
